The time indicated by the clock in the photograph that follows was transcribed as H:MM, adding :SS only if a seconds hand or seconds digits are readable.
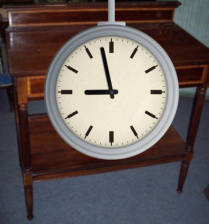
8:58
